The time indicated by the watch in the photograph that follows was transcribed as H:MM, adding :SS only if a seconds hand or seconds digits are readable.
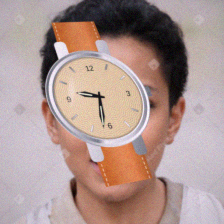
9:32
